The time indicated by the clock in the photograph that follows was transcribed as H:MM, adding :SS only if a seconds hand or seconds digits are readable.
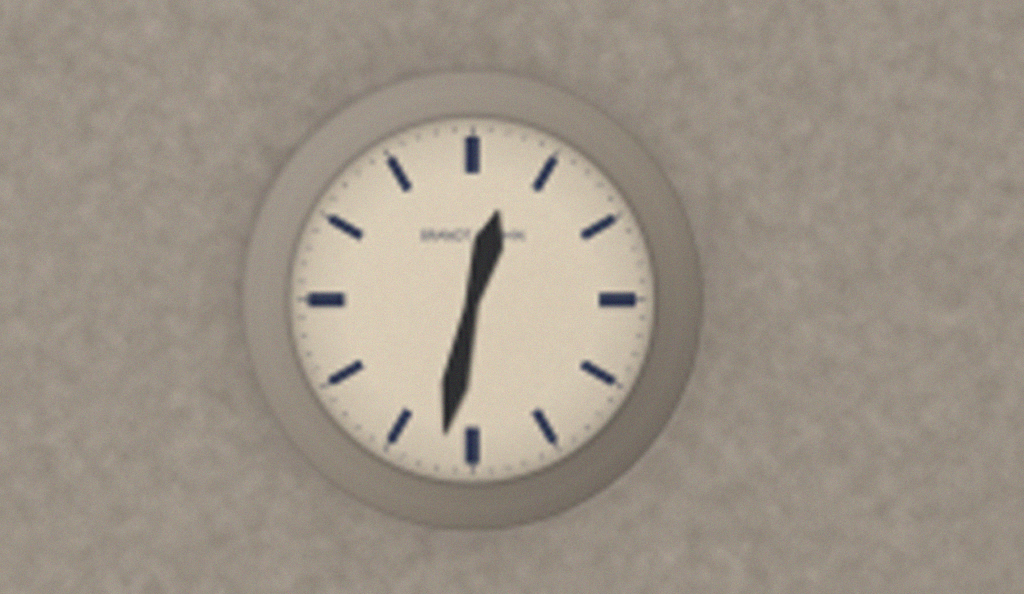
12:32
